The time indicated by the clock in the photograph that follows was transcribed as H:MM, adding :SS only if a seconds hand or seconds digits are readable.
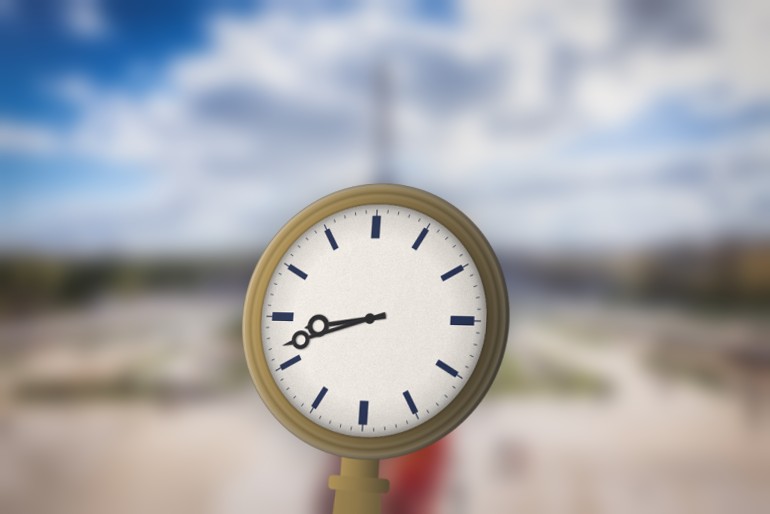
8:42
